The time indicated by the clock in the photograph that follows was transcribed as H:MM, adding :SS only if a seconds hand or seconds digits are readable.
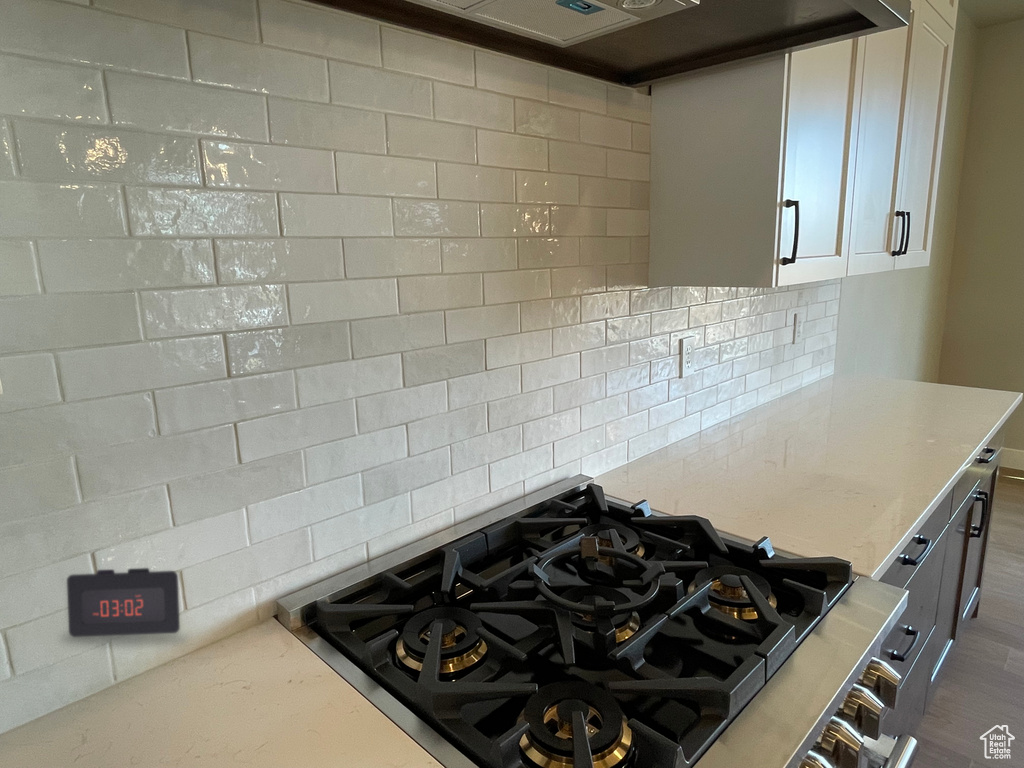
3:02
